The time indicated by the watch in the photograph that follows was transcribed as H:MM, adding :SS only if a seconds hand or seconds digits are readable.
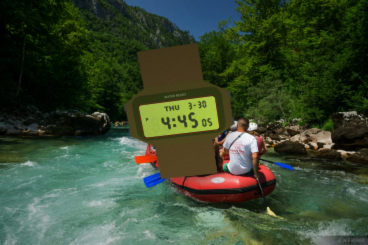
4:45
